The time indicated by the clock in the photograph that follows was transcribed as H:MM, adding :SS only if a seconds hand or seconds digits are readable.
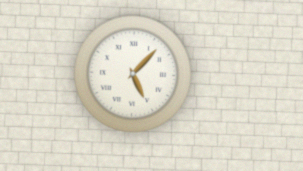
5:07
